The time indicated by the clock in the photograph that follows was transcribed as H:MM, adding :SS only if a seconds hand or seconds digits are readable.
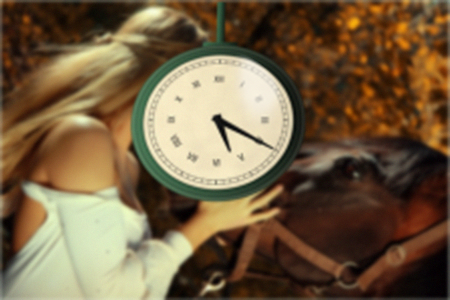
5:20
